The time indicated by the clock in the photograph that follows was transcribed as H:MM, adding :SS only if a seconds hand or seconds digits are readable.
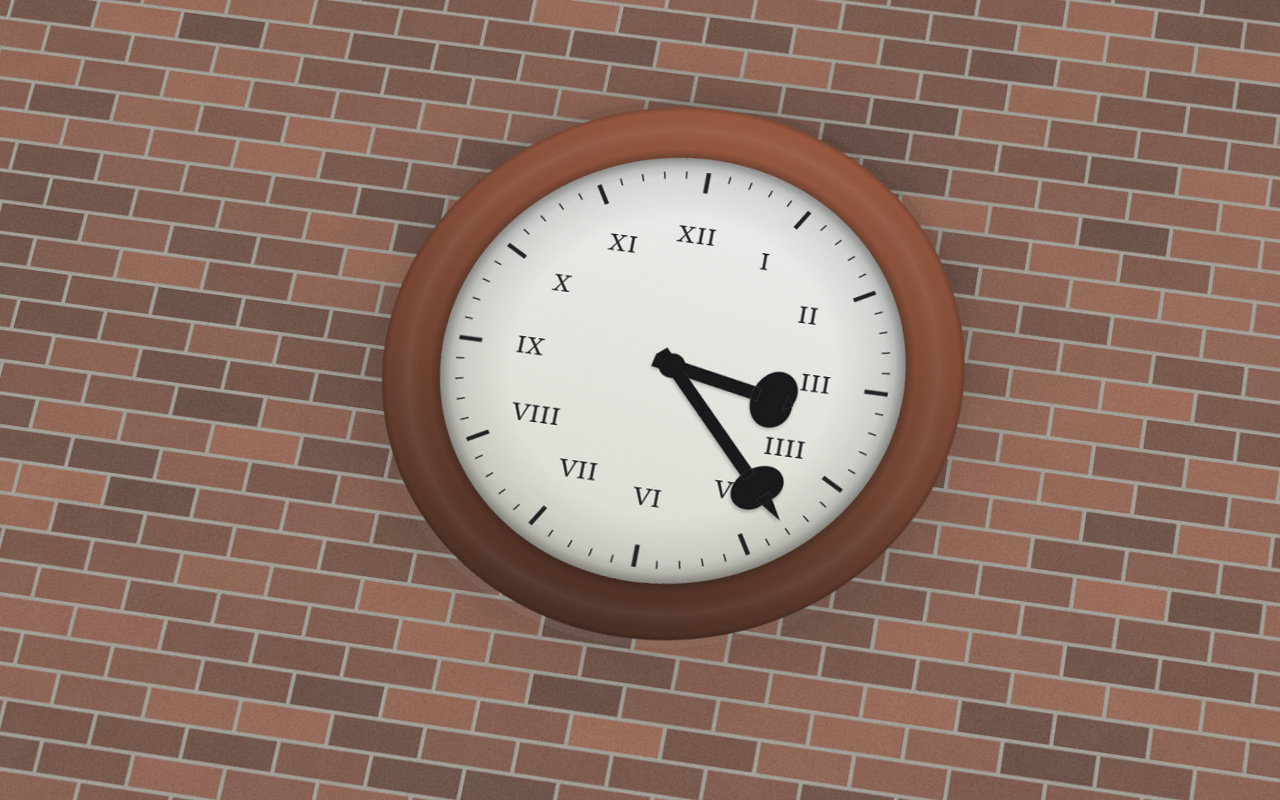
3:23
